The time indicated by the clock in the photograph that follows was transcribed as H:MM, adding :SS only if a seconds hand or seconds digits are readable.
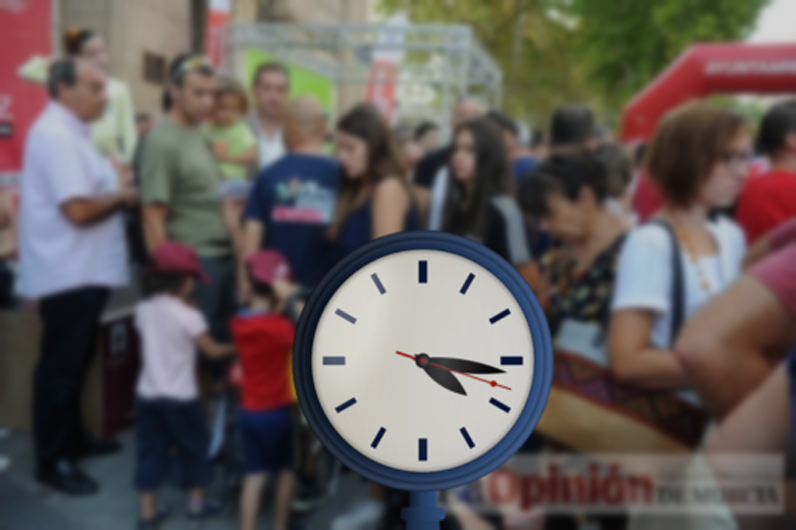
4:16:18
